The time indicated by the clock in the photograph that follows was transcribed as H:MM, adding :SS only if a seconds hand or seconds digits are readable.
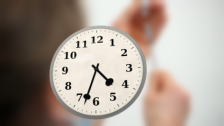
4:33
